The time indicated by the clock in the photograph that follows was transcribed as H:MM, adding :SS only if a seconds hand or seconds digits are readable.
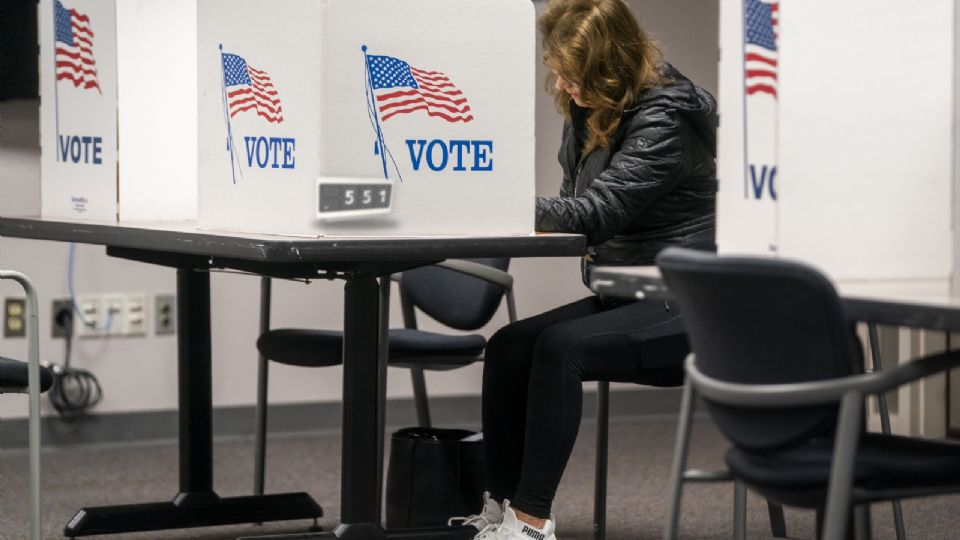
5:51
